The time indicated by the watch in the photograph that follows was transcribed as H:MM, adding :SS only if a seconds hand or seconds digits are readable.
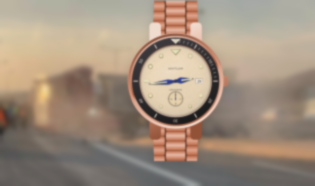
2:44
